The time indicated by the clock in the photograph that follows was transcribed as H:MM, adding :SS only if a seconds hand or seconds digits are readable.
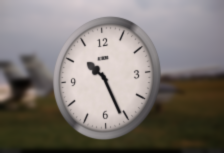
10:26
